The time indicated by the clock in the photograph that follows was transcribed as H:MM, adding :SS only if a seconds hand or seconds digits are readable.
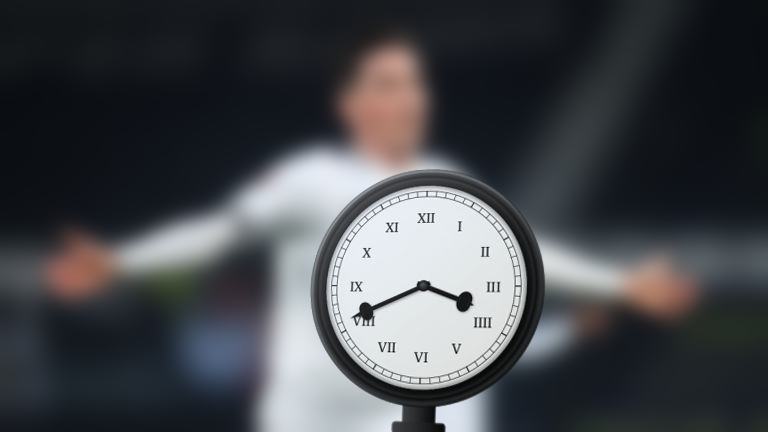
3:41
